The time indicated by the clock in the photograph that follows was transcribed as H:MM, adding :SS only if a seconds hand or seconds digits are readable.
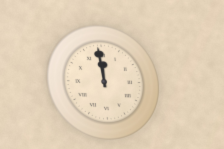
11:59
